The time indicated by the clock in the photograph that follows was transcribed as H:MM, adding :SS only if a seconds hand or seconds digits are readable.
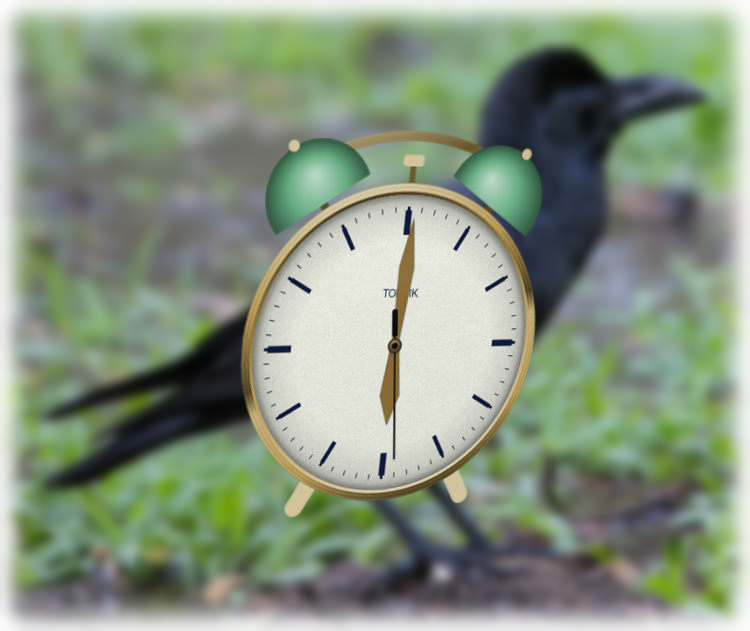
6:00:29
